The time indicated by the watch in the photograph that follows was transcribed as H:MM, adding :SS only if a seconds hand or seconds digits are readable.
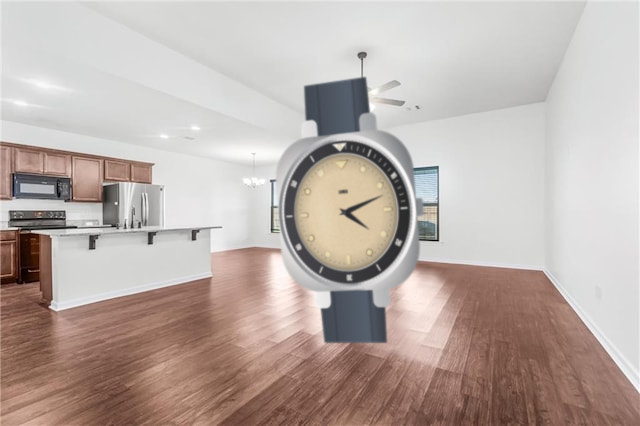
4:12
